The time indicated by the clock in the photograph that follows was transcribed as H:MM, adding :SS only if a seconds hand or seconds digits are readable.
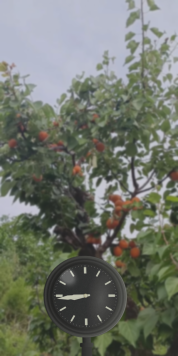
8:44
